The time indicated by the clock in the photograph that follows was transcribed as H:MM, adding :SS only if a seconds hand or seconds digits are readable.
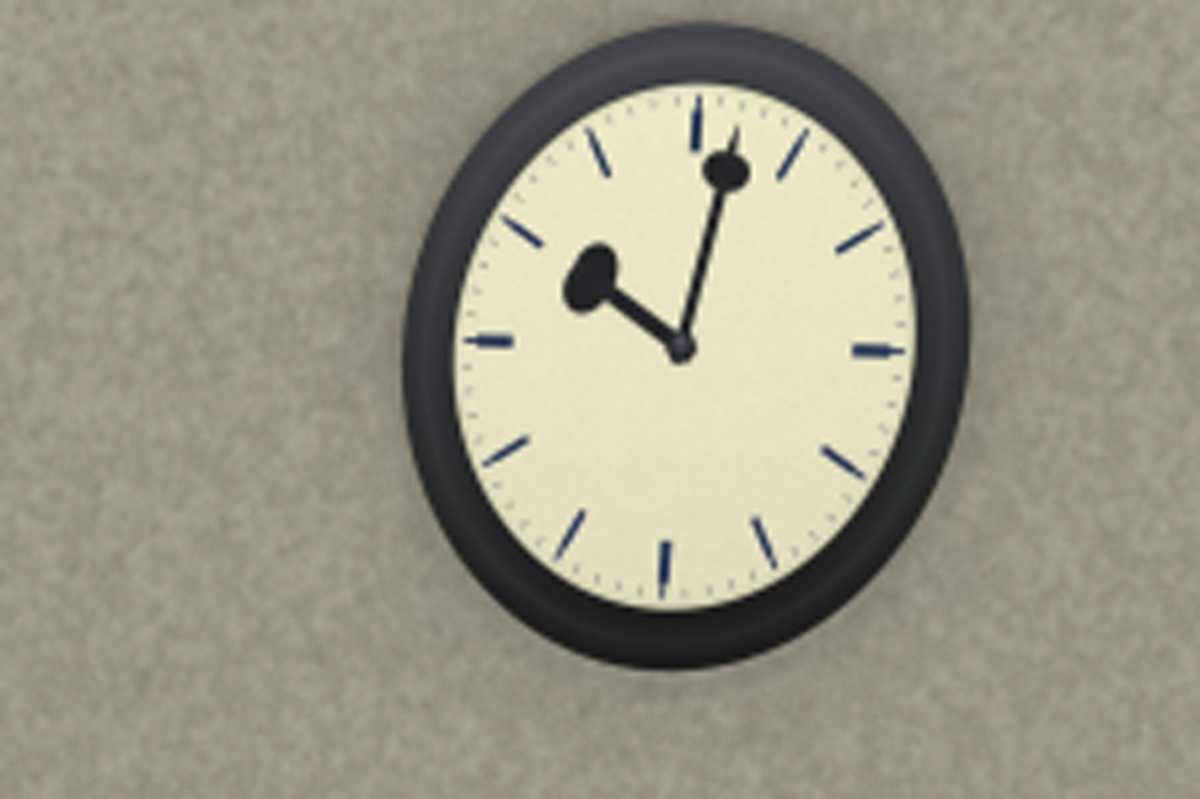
10:02
